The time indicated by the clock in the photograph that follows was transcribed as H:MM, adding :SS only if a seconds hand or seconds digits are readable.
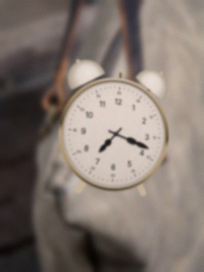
7:18
